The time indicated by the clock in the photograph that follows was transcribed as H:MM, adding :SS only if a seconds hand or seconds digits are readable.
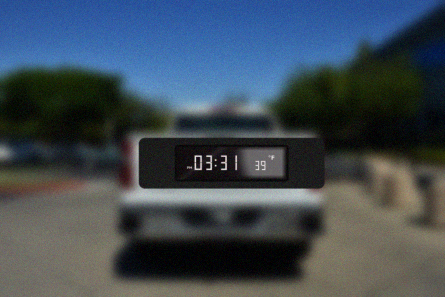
3:31
